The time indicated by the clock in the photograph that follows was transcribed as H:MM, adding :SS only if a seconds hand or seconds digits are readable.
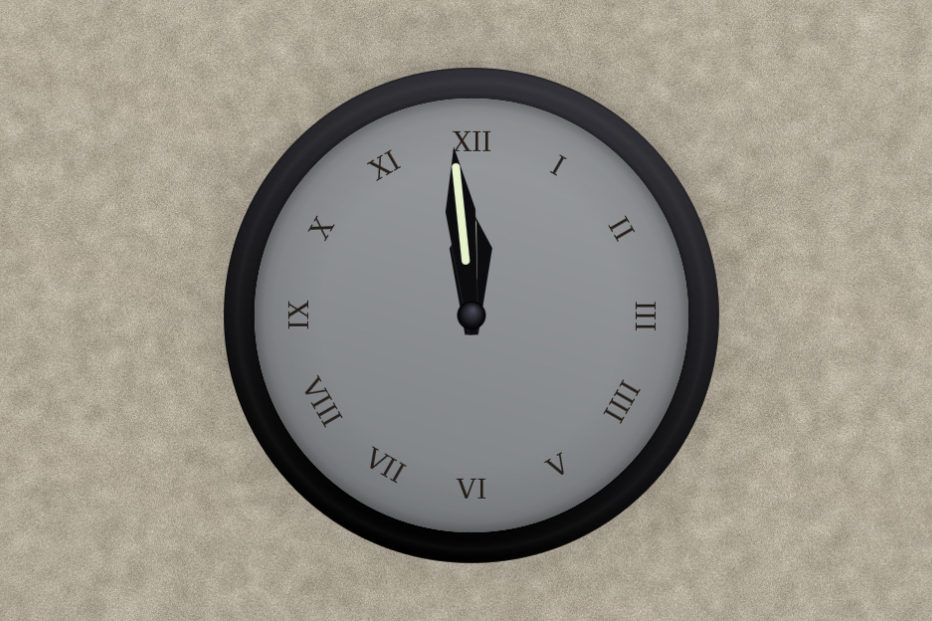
11:59
